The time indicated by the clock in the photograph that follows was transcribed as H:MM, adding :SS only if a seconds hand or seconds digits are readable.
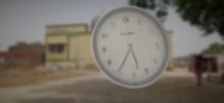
5:36
